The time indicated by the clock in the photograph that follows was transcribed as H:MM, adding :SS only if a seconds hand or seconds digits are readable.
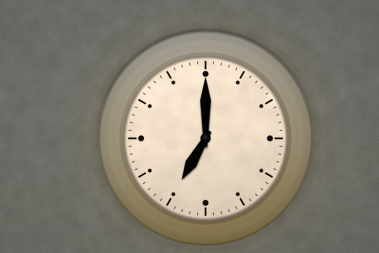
7:00
